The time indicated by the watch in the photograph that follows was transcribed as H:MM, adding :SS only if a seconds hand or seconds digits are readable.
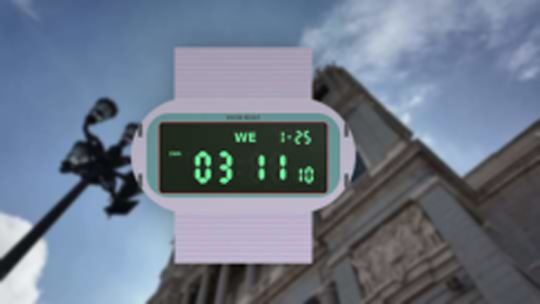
3:11:10
